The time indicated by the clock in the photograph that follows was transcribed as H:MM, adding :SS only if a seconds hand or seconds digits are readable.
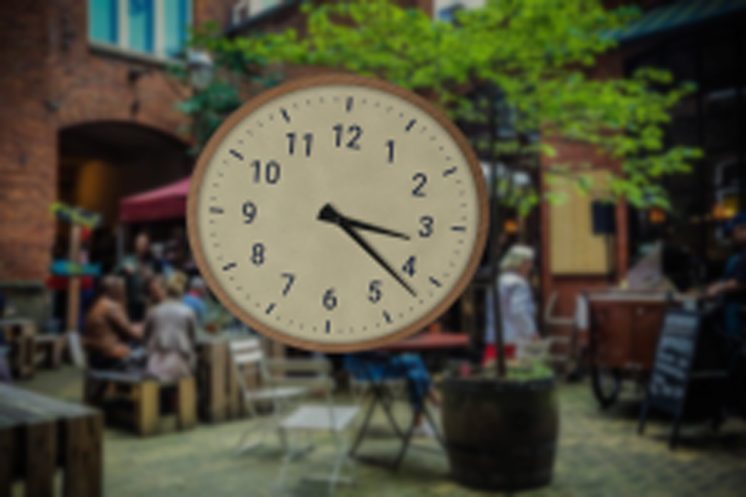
3:22
